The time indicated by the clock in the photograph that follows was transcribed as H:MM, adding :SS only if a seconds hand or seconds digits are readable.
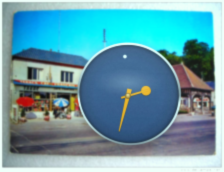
2:33
